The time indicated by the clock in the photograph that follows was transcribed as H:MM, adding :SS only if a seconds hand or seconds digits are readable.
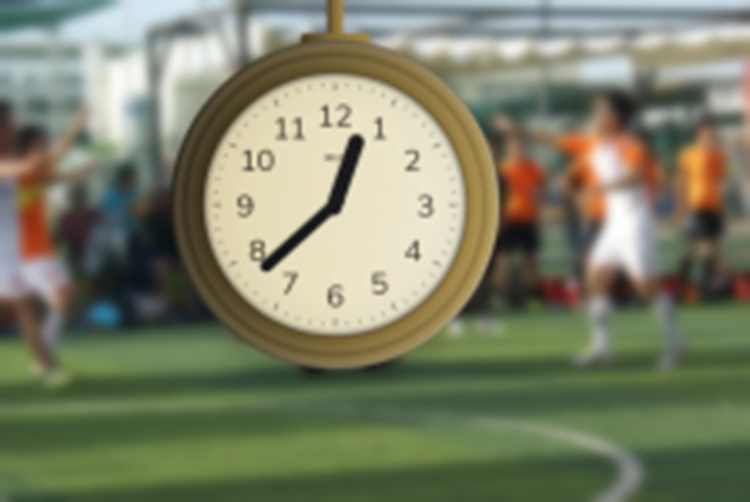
12:38
